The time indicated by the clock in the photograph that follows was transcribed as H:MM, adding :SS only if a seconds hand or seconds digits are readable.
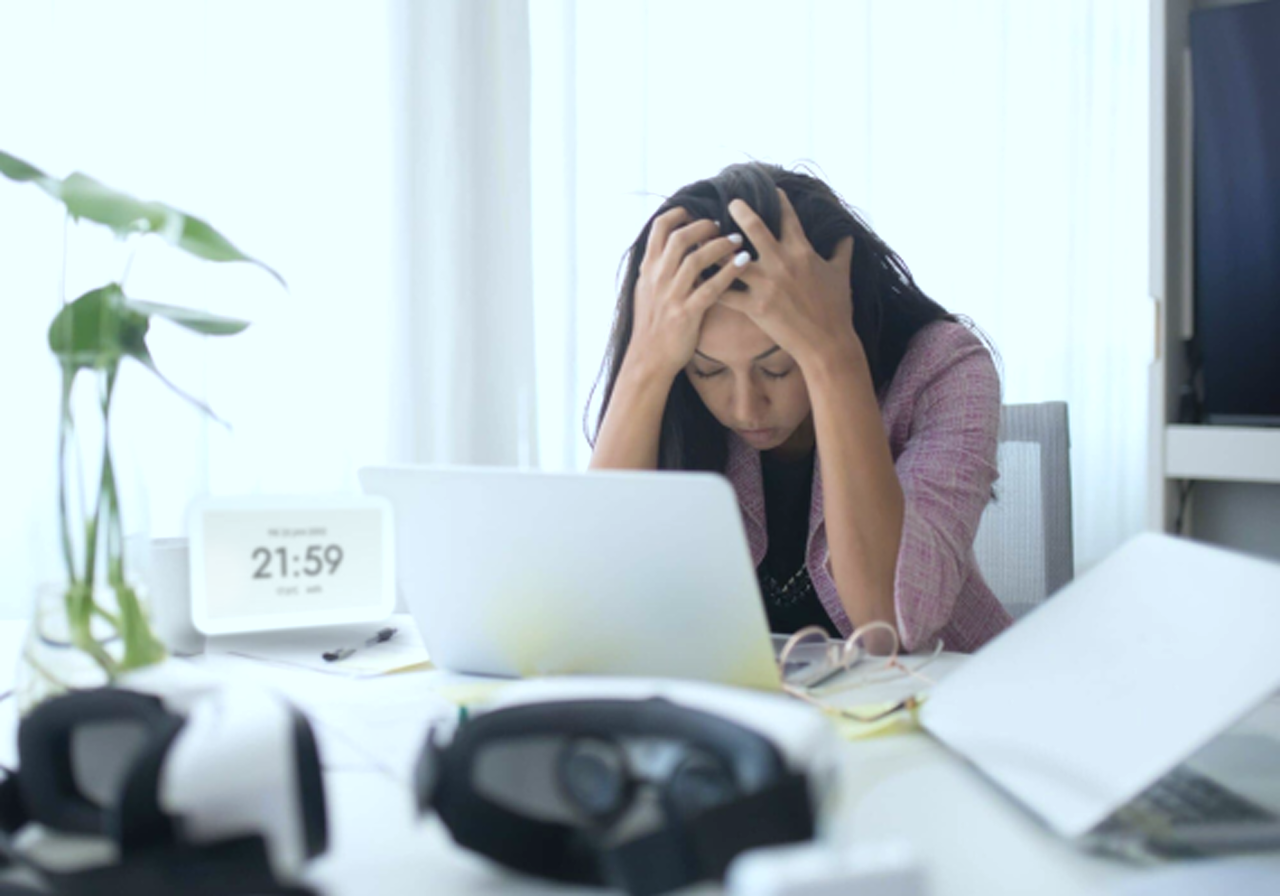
21:59
